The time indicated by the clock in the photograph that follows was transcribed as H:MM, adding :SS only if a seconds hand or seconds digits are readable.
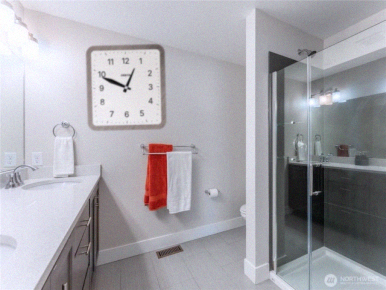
12:49
